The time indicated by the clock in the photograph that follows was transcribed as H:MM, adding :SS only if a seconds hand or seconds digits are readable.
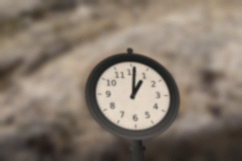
1:01
